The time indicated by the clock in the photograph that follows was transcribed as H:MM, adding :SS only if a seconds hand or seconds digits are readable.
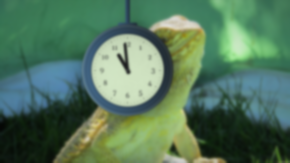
10:59
